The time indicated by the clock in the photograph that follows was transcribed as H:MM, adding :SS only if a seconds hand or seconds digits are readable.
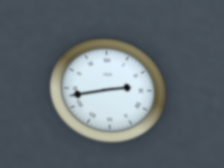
2:43
